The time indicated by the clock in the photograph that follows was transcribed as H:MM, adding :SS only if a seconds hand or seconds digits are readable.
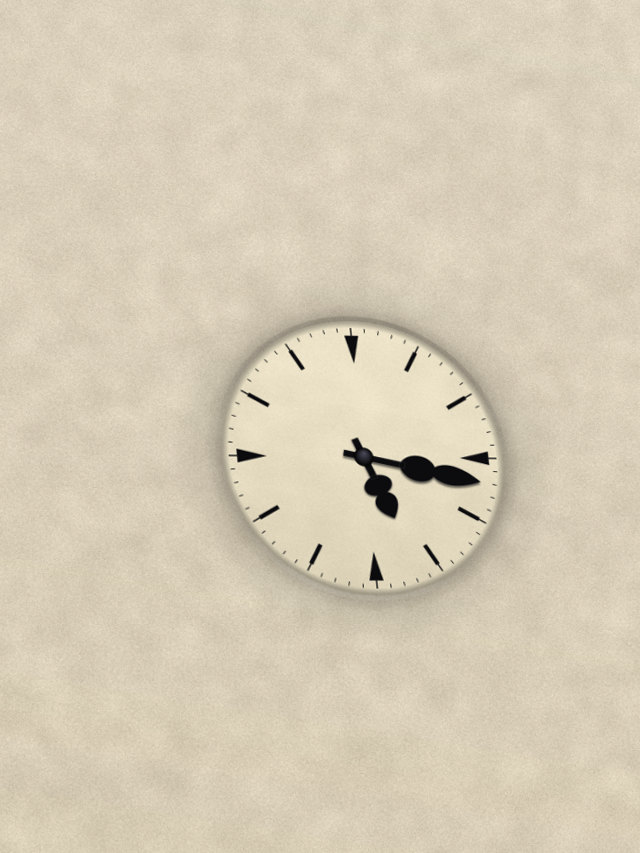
5:17
